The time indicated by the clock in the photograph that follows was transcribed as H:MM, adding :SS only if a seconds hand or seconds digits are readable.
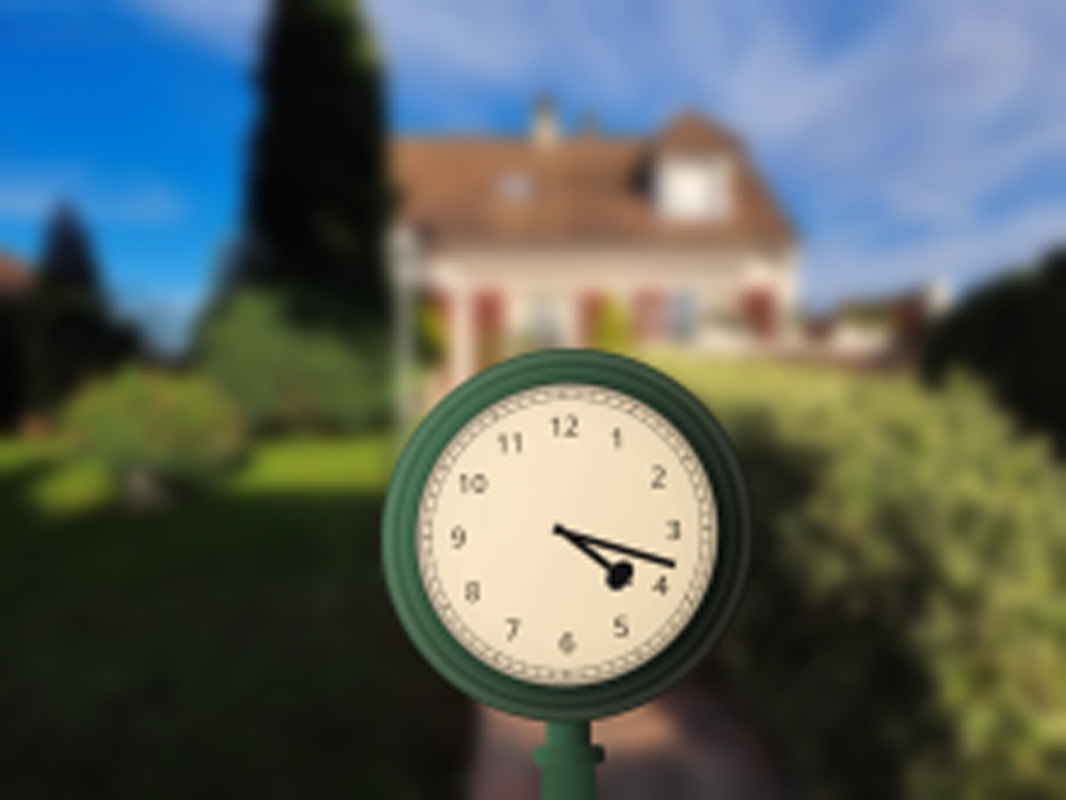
4:18
